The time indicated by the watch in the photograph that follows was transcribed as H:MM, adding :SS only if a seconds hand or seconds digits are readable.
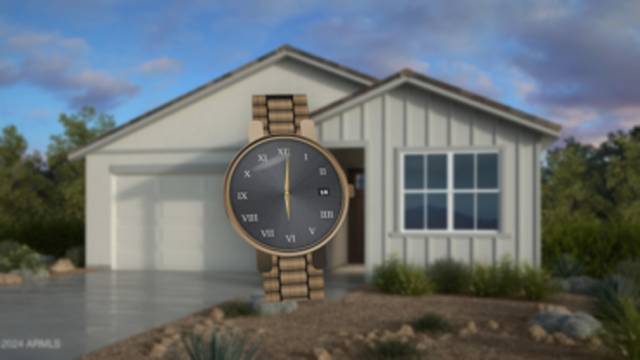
6:01
